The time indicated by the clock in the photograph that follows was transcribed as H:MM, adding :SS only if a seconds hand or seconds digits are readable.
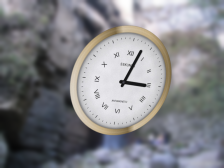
3:03
